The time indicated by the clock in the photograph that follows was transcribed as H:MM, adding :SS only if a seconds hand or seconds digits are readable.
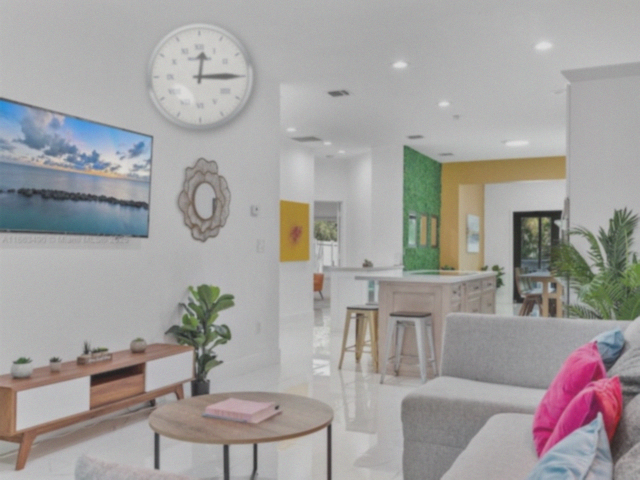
12:15
